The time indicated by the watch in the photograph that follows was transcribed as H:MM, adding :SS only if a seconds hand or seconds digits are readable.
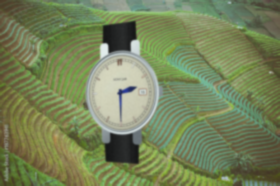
2:30
